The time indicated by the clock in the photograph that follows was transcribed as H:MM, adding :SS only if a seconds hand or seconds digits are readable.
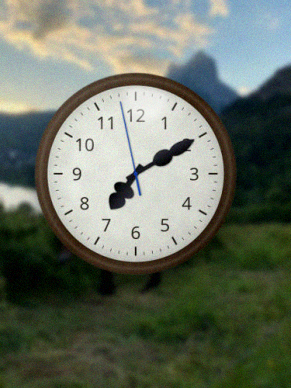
7:09:58
